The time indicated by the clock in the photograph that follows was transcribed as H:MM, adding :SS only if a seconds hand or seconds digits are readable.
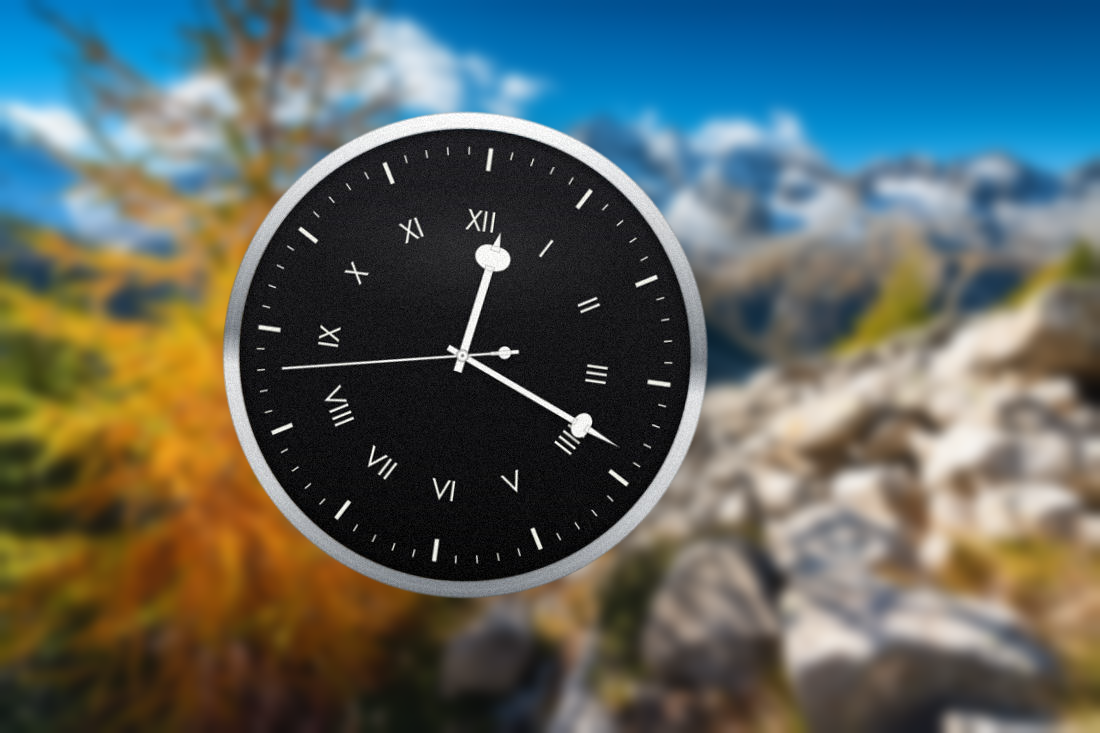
12:18:43
